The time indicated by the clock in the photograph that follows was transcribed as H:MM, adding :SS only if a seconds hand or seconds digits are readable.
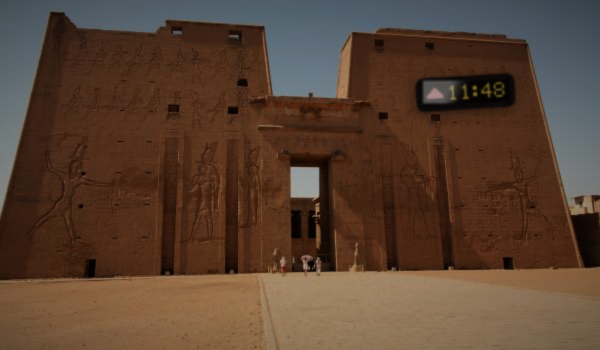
11:48
